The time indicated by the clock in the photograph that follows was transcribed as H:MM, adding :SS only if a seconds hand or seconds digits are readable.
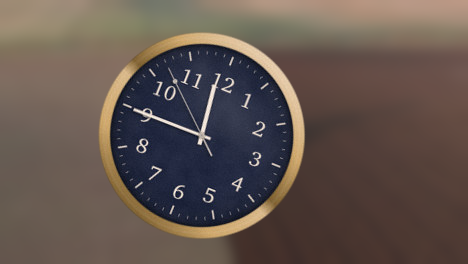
11:44:52
